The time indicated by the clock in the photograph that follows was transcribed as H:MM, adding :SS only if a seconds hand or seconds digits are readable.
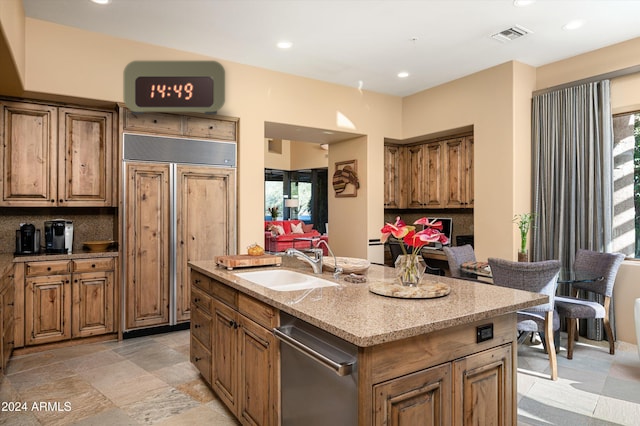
14:49
